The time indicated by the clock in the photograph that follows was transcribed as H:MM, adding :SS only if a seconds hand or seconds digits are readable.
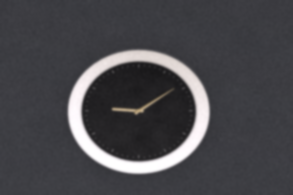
9:09
